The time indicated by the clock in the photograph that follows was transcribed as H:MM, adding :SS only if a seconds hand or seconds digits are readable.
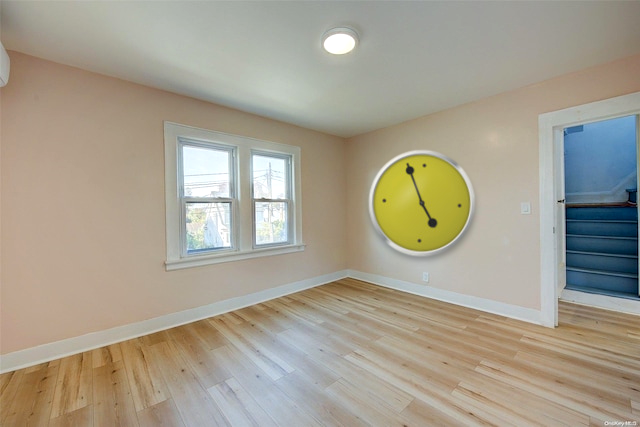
4:56
